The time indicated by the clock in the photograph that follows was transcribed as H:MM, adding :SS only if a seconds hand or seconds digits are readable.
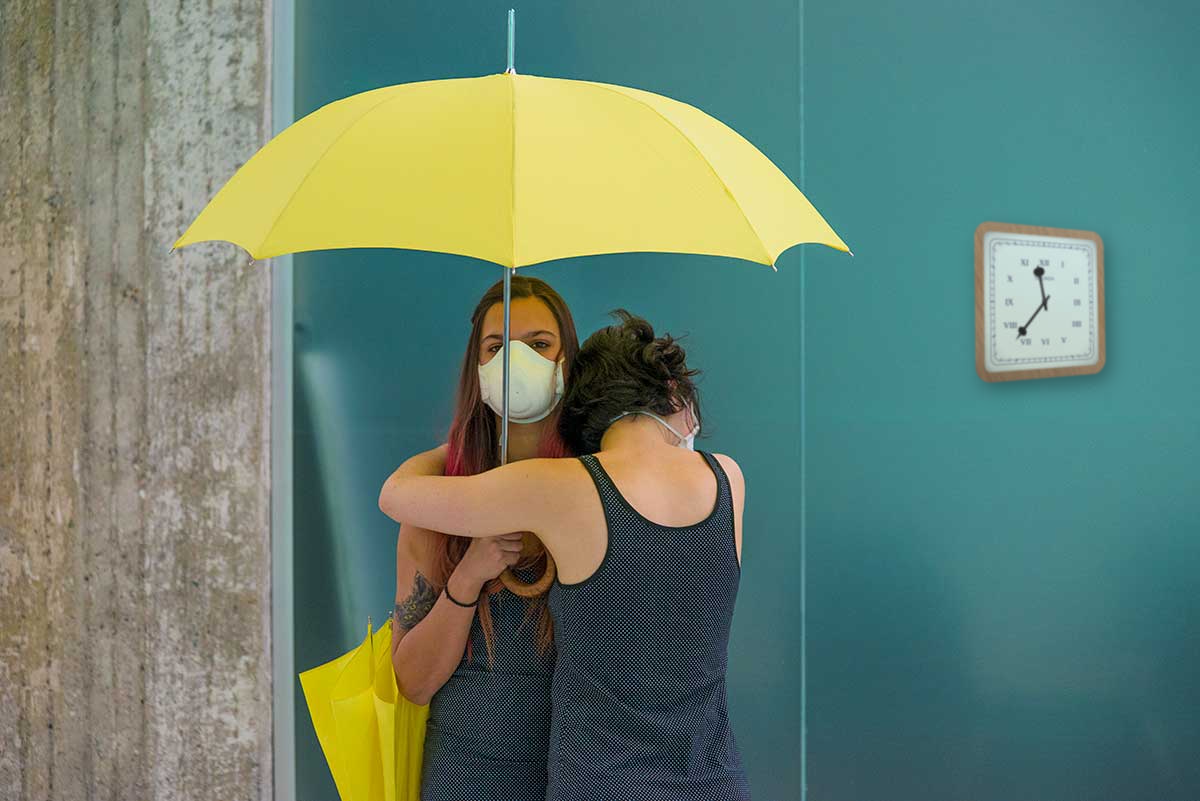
11:37
